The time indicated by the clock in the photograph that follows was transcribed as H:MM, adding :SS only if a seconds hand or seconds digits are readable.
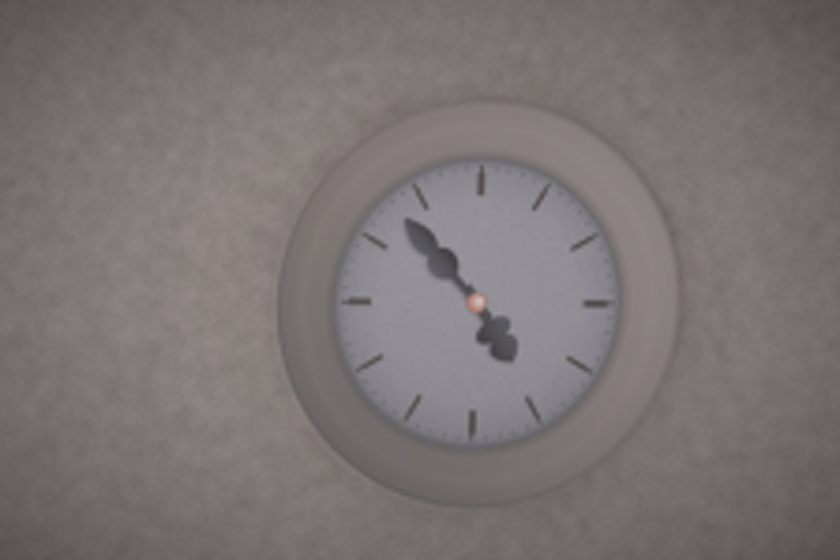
4:53
